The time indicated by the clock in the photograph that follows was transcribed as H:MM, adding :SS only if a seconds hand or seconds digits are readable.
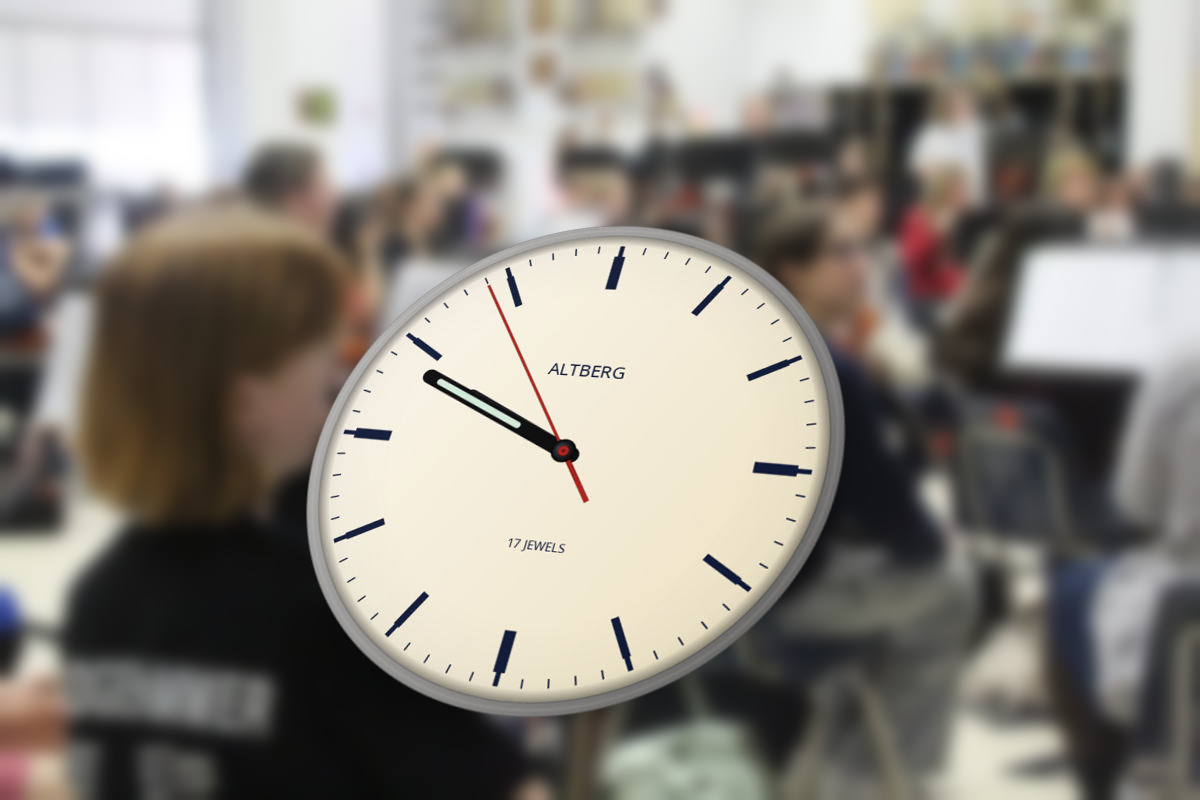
9:48:54
